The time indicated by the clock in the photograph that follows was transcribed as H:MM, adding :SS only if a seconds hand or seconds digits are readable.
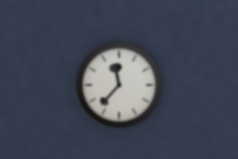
11:37
